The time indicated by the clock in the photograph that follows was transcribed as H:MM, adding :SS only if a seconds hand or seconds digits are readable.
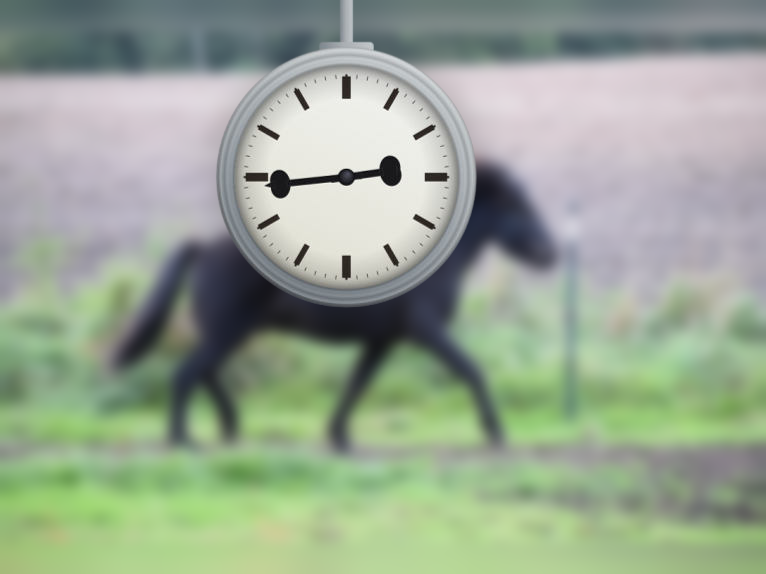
2:44
